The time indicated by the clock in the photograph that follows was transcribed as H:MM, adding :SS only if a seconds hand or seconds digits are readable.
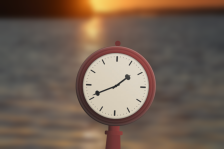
1:41
